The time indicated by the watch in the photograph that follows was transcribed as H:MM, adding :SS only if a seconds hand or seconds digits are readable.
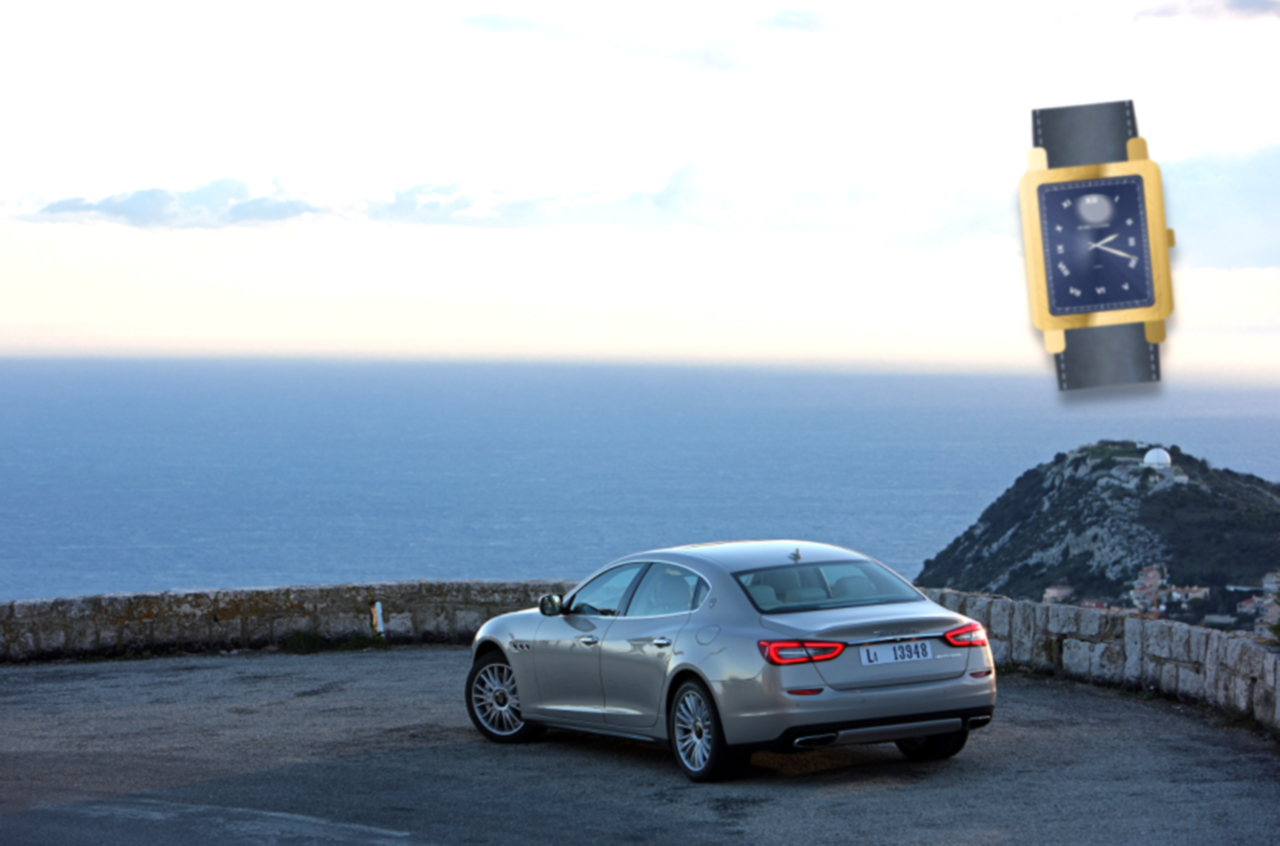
2:19
